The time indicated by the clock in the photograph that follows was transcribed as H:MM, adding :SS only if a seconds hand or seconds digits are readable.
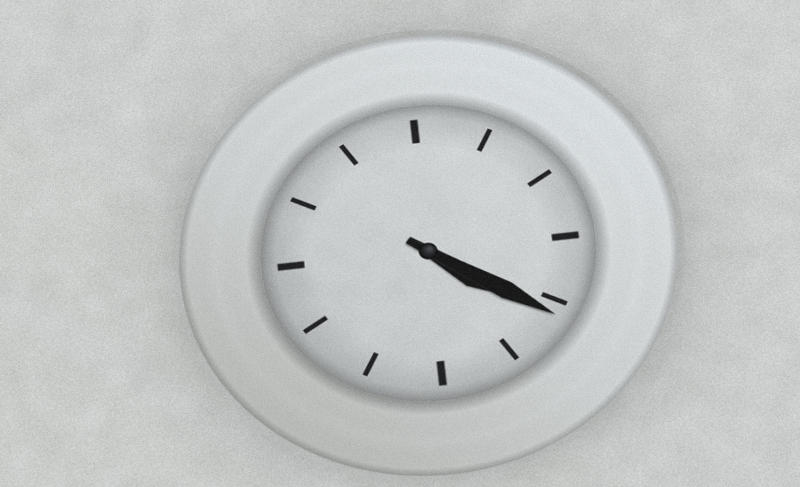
4:21
